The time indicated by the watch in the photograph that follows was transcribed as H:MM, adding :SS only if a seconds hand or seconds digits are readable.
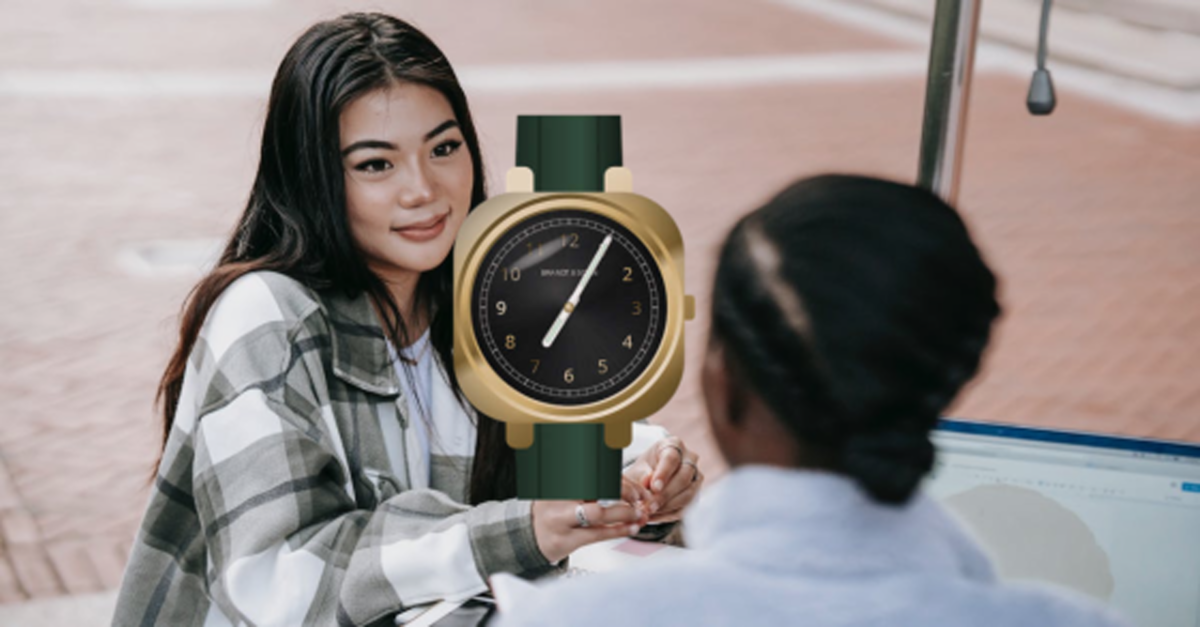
7:05
